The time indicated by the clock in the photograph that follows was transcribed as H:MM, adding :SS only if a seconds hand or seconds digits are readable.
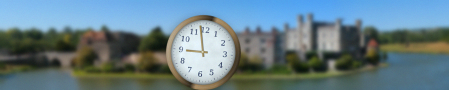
8:58
